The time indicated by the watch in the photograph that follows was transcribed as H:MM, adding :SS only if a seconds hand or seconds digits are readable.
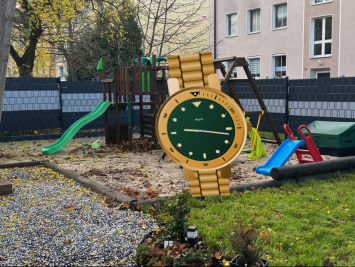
9:17
